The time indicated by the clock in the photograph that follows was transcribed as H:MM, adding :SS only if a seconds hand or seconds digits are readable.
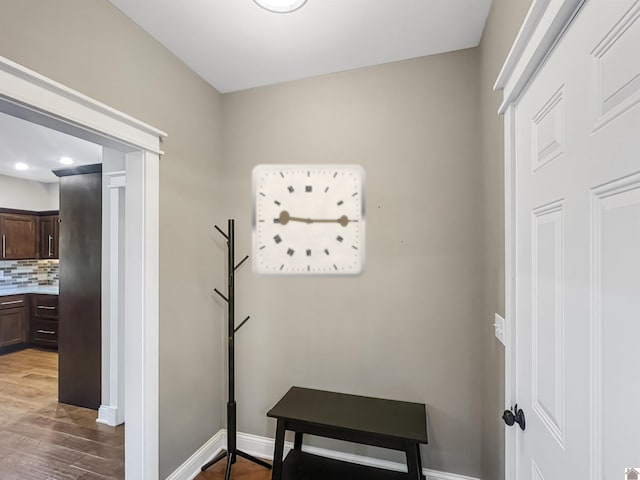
9:15
